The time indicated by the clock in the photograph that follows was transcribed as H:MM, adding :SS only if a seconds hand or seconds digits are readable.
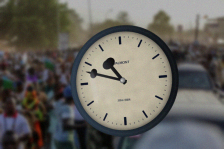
10:48
